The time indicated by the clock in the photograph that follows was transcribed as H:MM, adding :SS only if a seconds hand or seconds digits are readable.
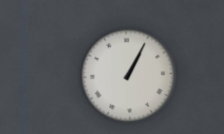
1:05
